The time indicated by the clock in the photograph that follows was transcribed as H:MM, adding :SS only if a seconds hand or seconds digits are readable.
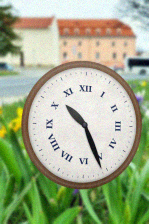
10:26
